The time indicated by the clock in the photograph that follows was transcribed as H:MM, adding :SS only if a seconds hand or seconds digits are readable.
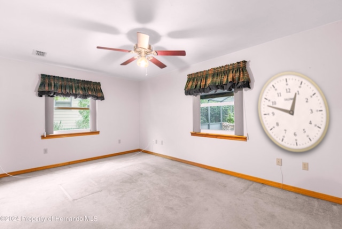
12:48
